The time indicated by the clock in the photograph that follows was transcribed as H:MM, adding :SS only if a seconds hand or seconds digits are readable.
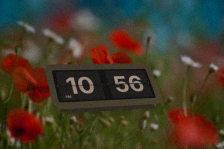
10:56
